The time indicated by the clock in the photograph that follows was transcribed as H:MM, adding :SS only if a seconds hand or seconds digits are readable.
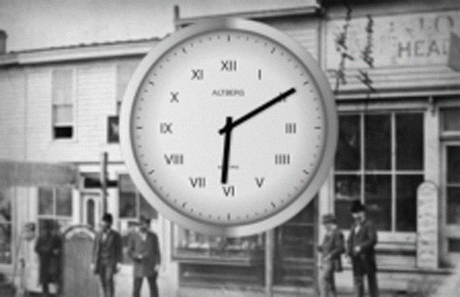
6:10
